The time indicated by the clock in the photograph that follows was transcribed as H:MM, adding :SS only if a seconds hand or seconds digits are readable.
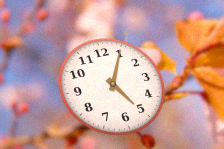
5:05
